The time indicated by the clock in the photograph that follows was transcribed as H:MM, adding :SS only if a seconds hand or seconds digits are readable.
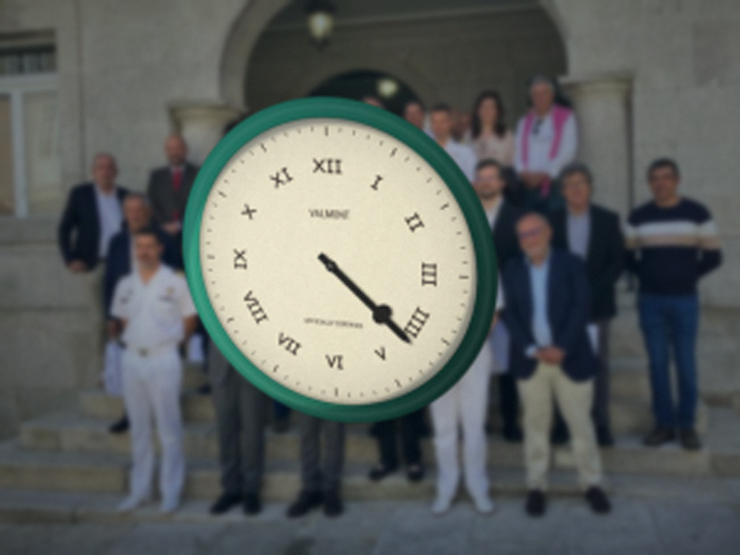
4:22
